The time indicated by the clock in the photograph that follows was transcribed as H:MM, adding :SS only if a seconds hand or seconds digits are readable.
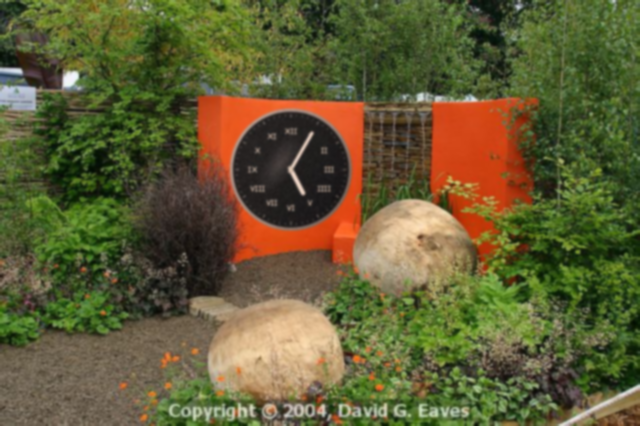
5:05
